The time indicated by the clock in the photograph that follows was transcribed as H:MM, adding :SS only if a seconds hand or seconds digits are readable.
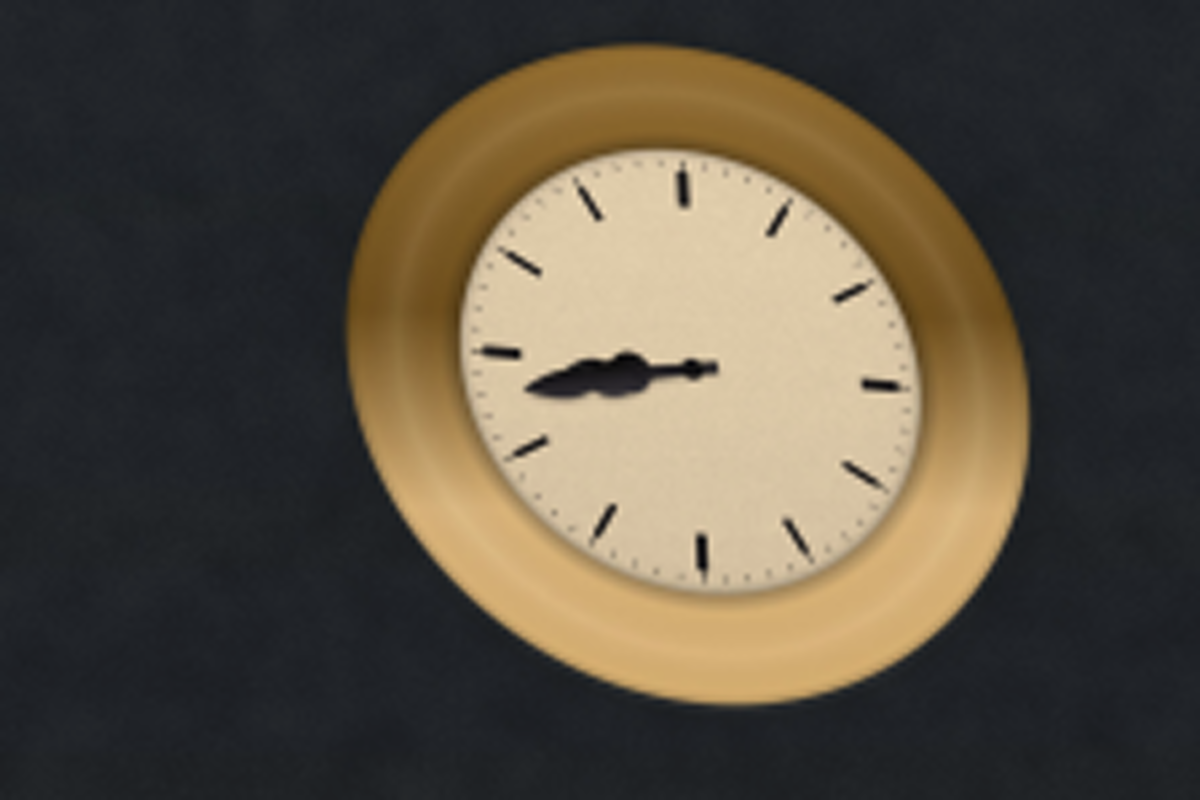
8:43
